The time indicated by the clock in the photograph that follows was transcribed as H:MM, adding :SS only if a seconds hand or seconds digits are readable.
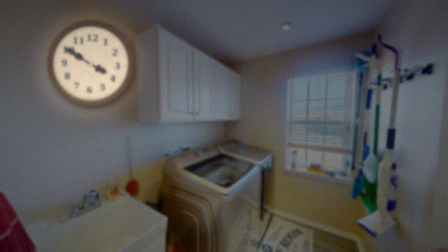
3:50
